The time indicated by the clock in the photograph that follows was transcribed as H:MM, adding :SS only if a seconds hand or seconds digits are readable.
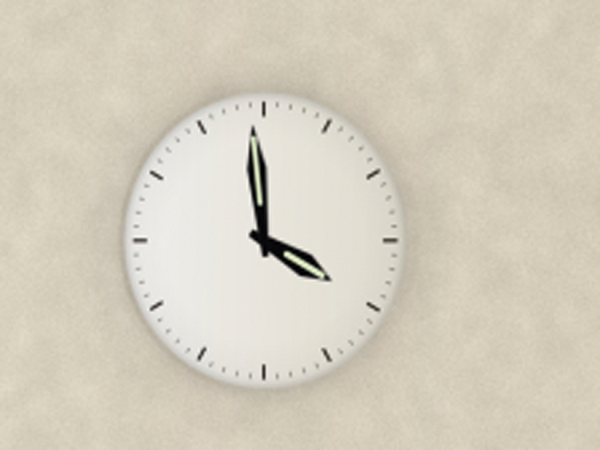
3:59
